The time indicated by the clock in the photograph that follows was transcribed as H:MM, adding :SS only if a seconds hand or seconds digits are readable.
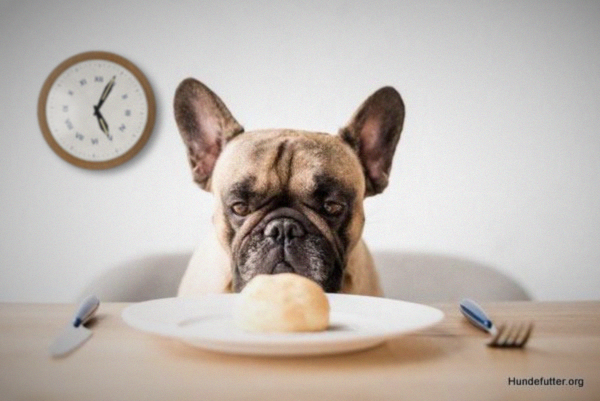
5:04
